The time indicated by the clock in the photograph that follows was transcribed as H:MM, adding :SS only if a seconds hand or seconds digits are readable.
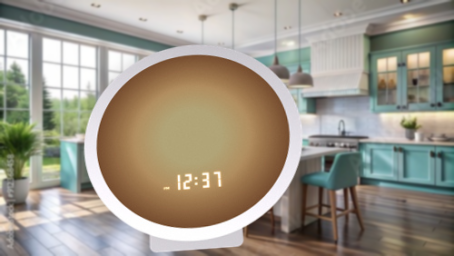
12:37
